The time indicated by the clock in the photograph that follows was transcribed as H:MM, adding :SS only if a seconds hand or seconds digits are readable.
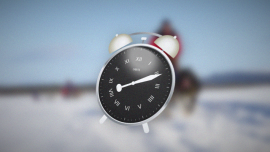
8:11
